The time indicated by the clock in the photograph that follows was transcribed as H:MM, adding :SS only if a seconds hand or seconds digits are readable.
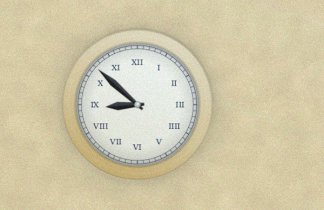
8:52
